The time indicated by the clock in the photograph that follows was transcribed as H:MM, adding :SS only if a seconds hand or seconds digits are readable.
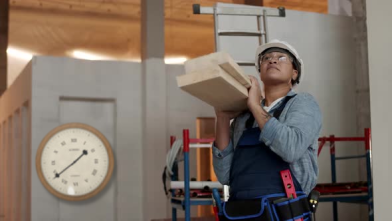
1:39
